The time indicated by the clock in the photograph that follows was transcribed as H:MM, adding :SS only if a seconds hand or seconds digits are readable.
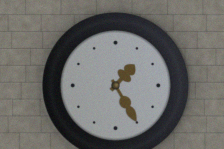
1:25
